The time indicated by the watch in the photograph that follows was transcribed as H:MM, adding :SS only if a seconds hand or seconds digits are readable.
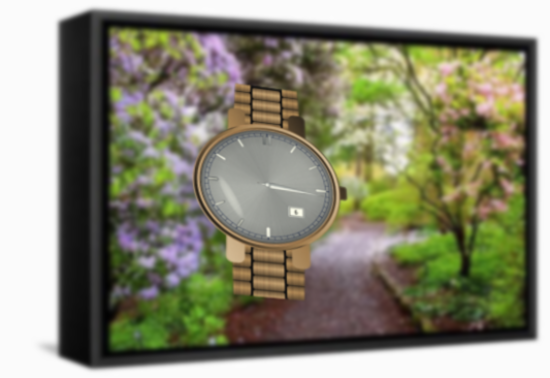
3:16
